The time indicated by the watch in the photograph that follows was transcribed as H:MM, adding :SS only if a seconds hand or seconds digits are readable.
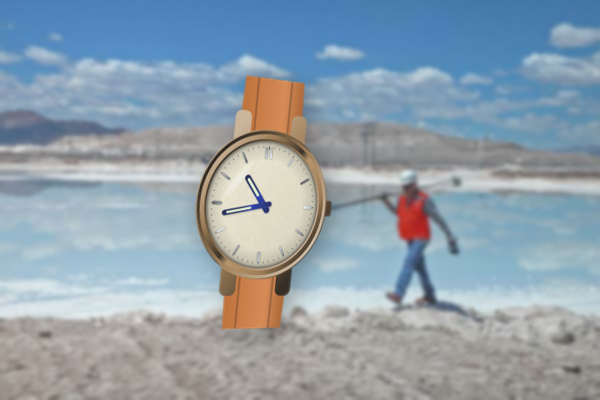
10:43
